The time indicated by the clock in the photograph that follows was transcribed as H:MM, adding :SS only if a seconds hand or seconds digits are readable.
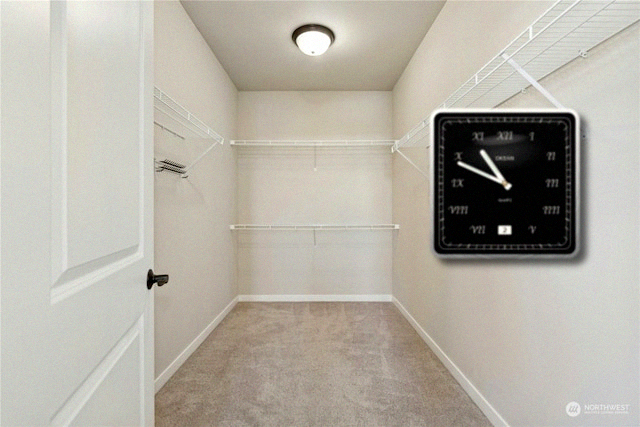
10:49
